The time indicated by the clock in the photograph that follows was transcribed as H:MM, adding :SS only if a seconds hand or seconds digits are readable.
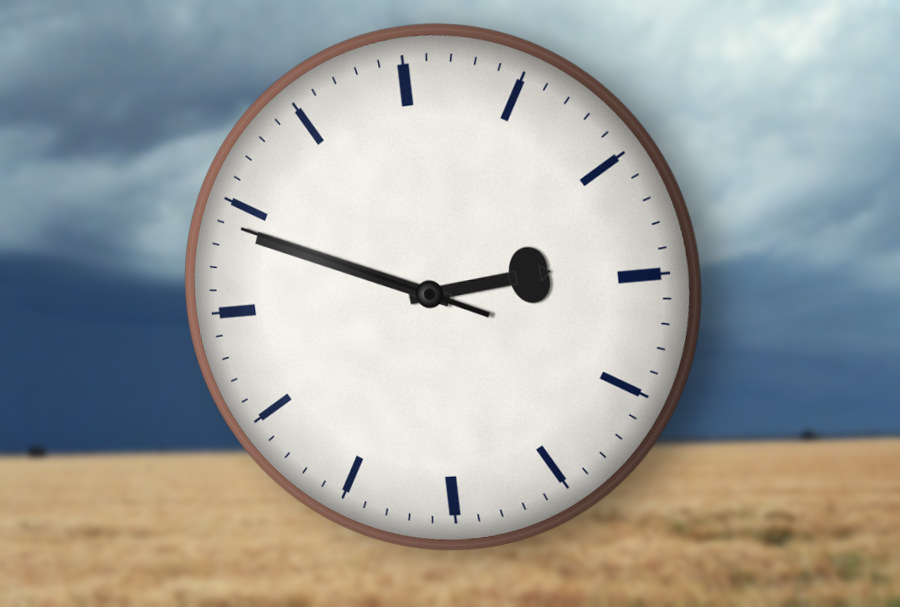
2:48:49
